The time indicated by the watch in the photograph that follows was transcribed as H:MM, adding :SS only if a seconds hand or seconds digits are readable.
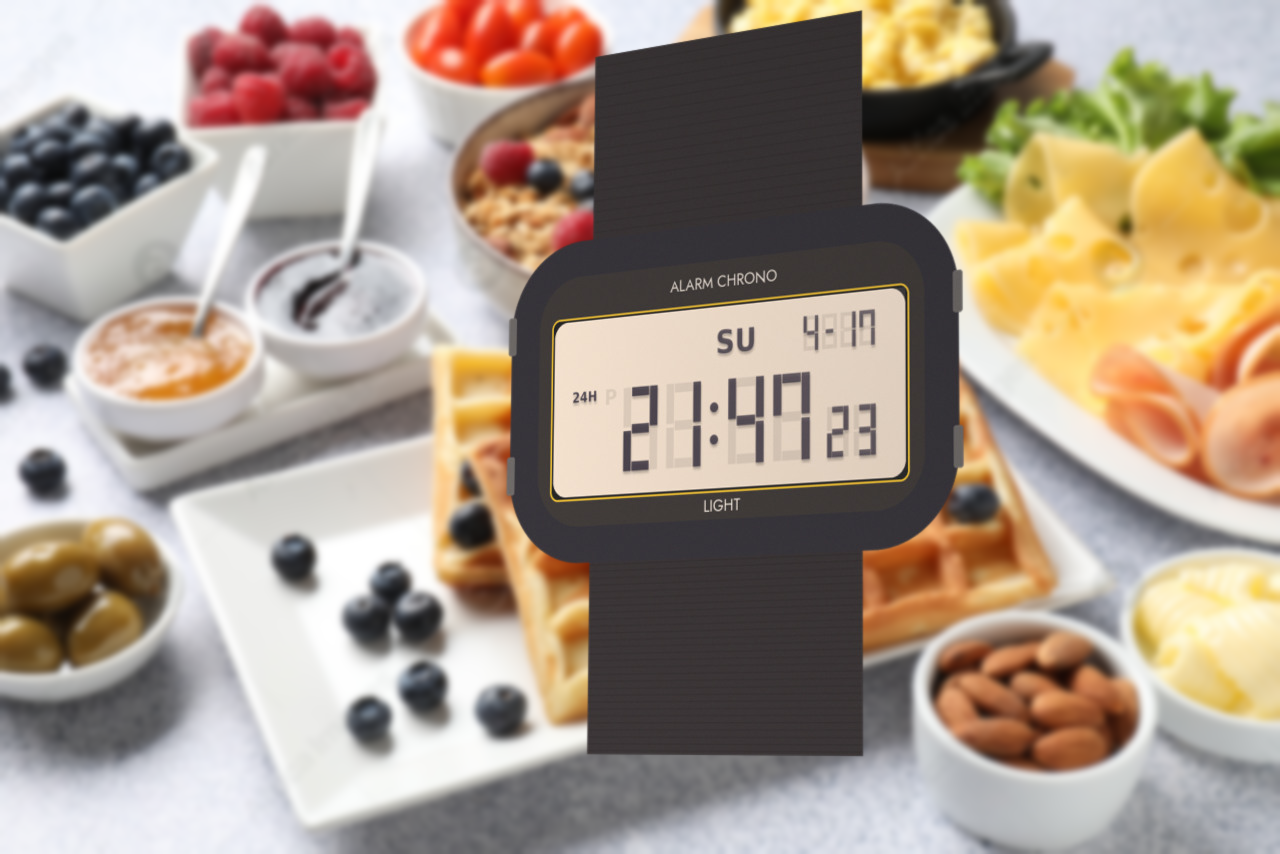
21:47:23
